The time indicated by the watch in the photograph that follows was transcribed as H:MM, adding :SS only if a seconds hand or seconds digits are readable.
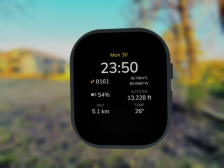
23:50
